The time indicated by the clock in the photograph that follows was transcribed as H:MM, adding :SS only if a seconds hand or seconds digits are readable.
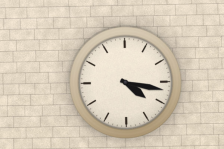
4:17
